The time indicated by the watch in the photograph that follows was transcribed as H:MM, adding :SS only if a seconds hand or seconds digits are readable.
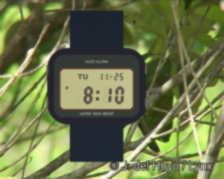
8:10
